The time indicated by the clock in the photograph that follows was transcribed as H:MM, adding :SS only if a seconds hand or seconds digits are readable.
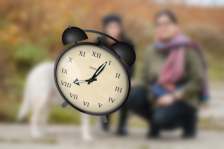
8:04
